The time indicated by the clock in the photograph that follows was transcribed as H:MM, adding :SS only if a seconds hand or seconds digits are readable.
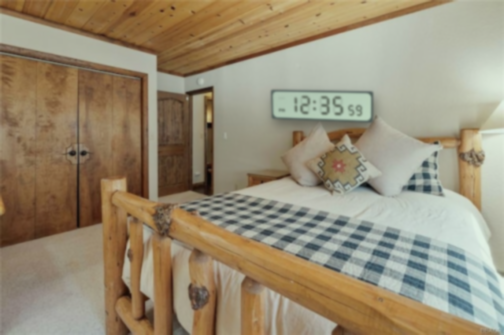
12:35
